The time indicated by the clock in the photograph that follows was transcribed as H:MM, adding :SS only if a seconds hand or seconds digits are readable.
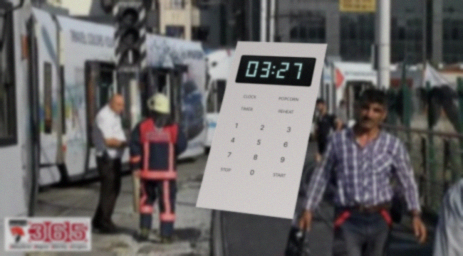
3:27
